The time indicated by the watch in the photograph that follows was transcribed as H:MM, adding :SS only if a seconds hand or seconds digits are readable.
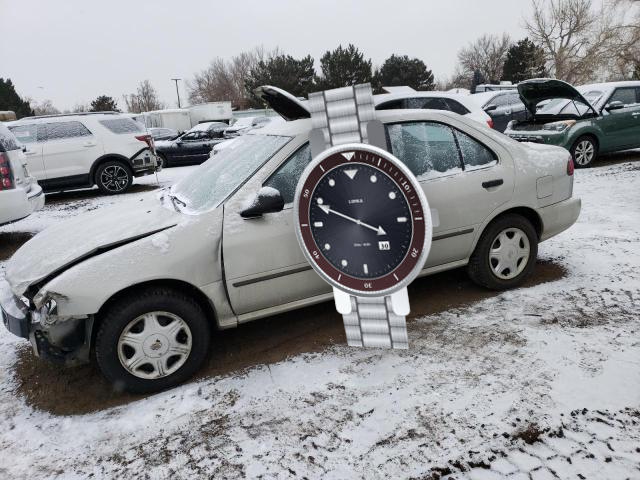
3:49
